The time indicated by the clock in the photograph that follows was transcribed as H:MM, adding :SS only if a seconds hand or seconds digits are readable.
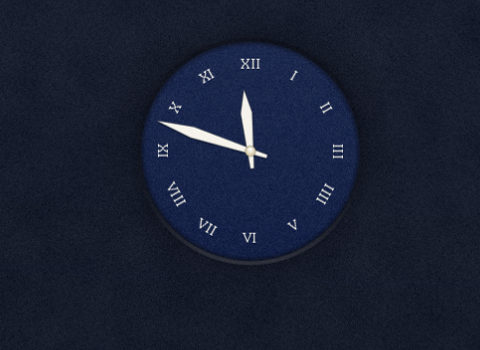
11:48
